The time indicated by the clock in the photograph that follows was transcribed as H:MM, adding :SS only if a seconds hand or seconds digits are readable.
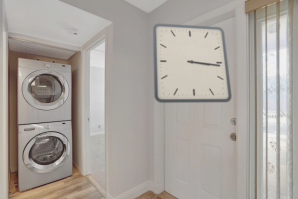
3:16
